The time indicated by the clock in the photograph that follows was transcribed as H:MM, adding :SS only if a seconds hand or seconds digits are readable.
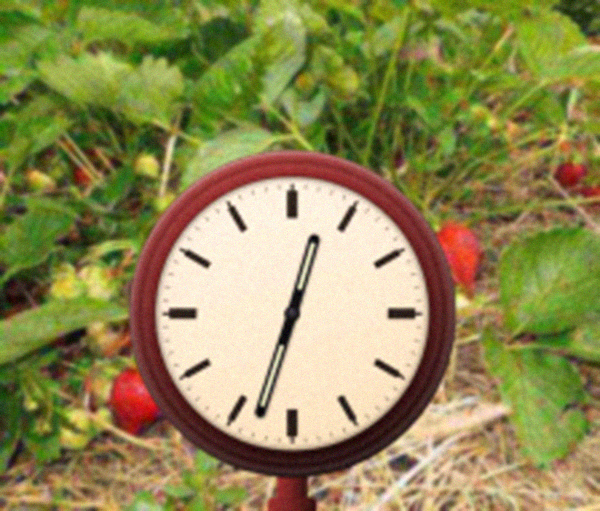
12:33
